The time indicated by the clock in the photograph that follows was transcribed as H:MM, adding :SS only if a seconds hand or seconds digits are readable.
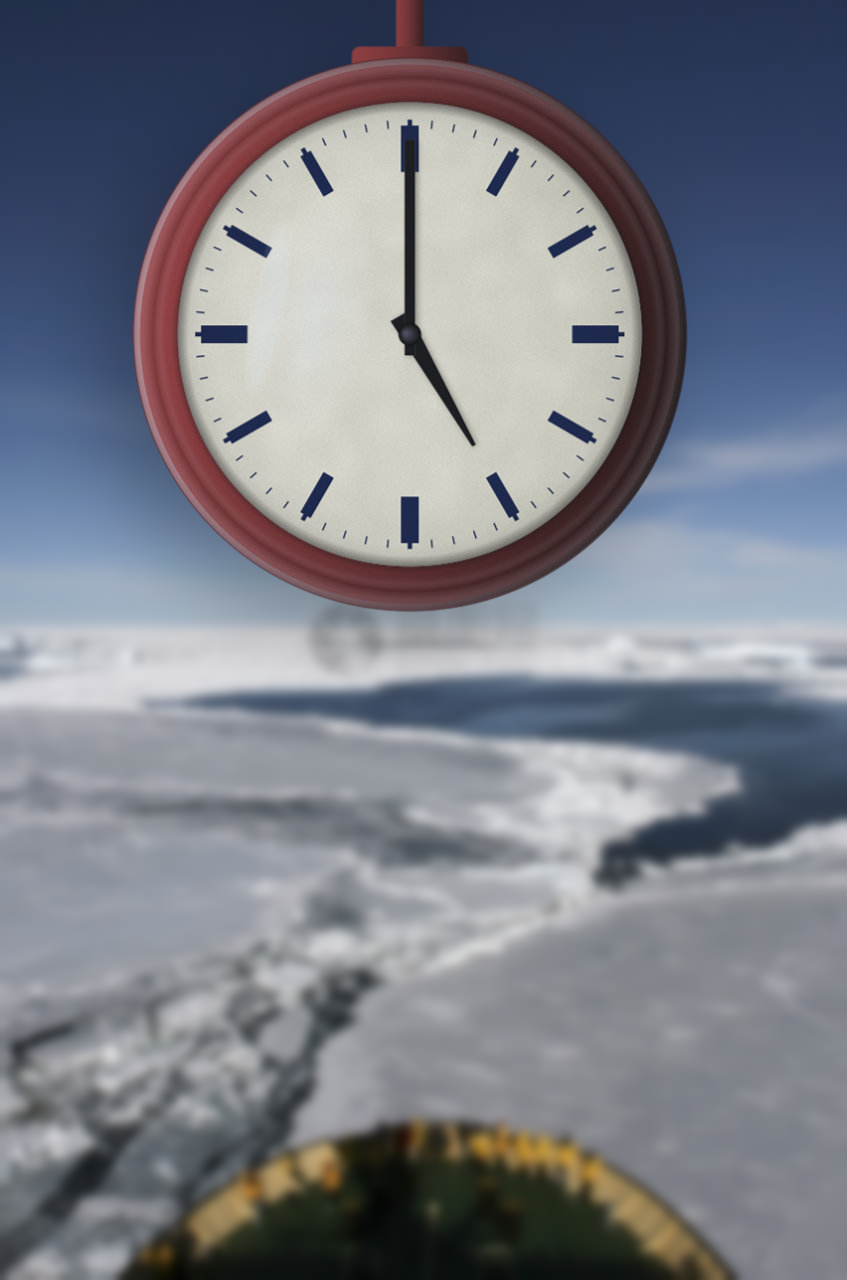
5:00
